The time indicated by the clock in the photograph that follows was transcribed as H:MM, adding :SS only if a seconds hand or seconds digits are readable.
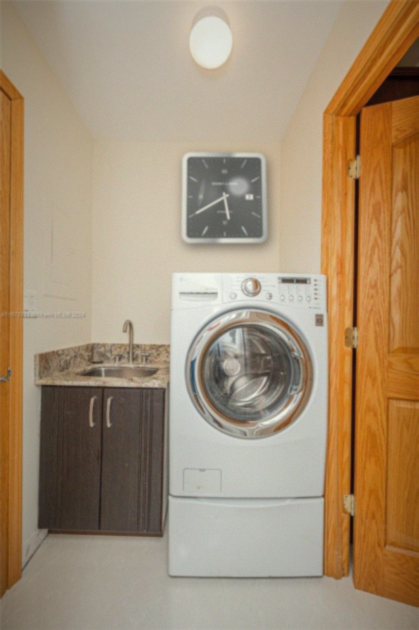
5:40
